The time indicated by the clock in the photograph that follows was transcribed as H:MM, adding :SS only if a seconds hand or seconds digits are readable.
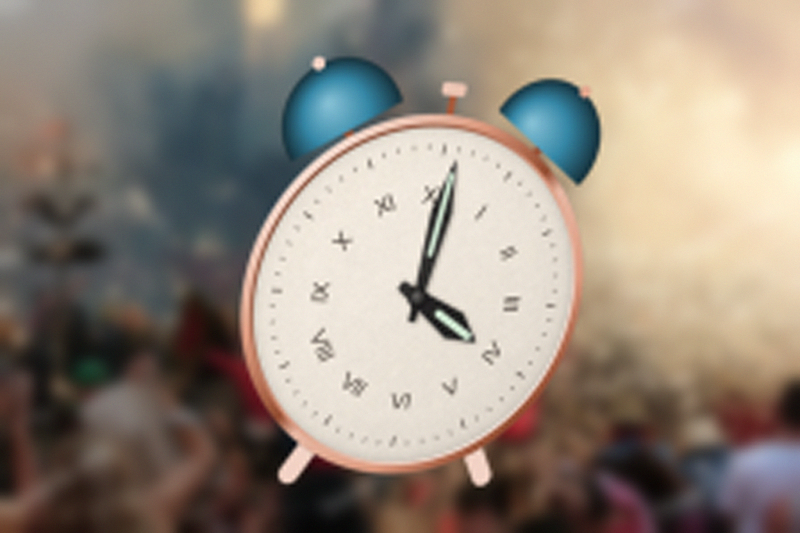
4:01
